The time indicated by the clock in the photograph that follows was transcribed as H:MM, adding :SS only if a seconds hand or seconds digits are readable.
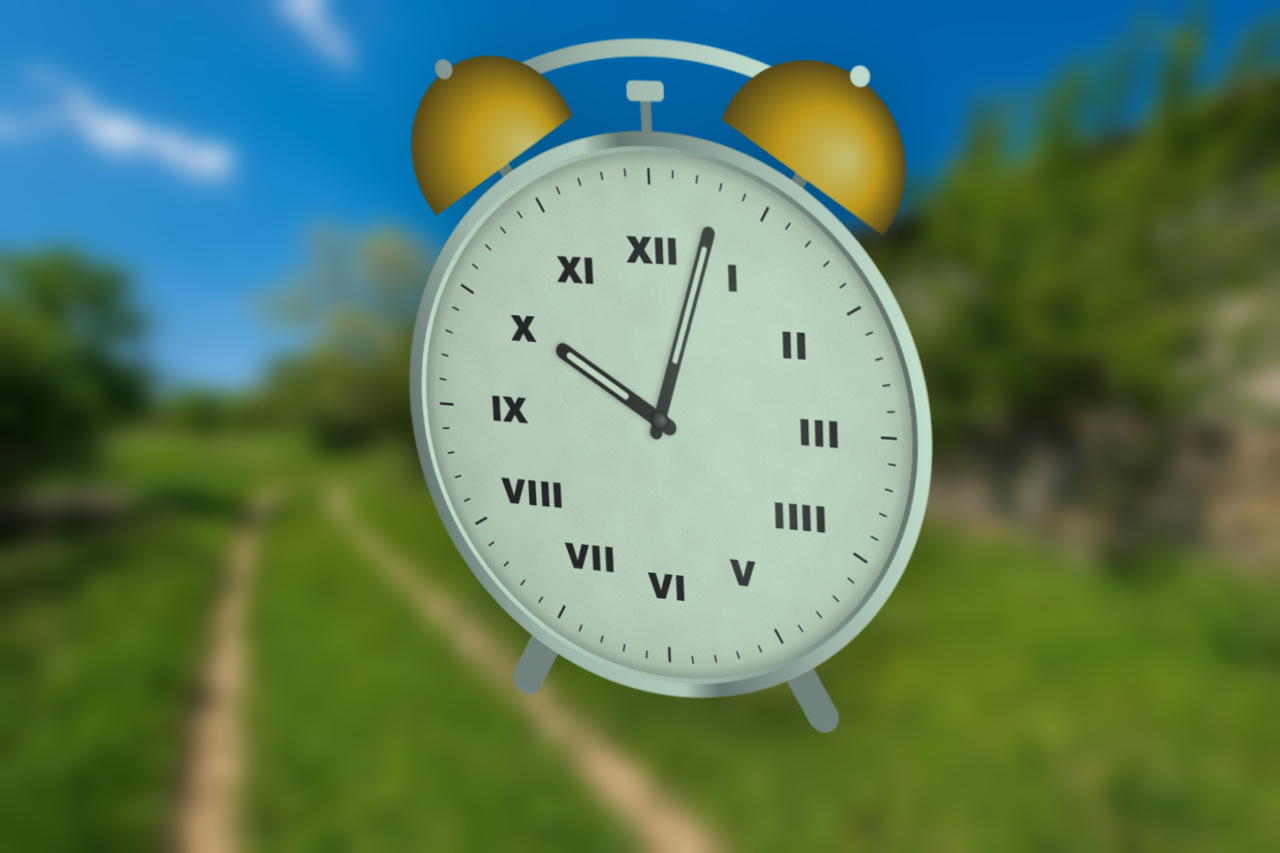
10:03
